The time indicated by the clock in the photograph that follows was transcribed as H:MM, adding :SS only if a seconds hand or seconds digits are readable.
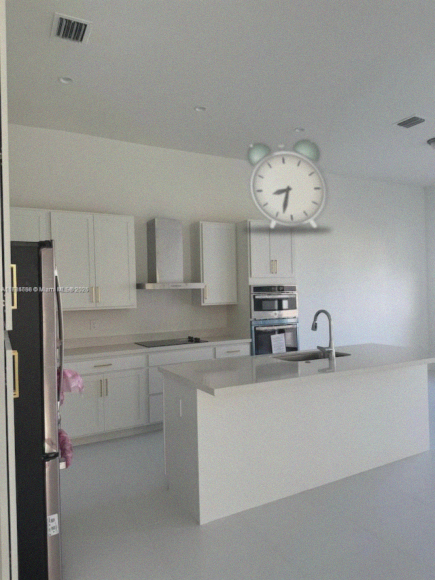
8:33
